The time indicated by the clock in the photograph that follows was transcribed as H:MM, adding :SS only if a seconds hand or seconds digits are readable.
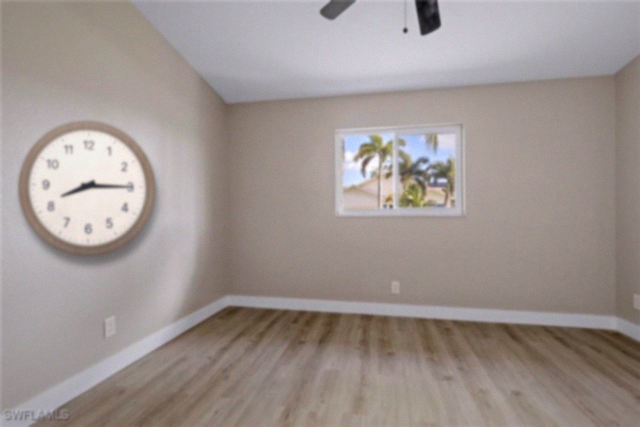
8:15
